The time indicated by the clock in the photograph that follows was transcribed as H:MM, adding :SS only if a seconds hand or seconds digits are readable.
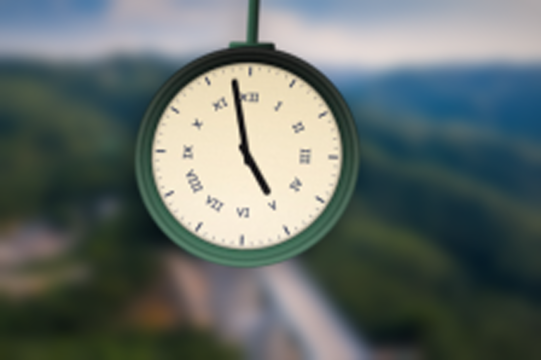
4:58
